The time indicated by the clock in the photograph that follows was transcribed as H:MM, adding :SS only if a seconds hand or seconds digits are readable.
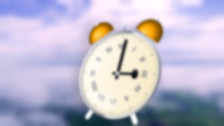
3:01
